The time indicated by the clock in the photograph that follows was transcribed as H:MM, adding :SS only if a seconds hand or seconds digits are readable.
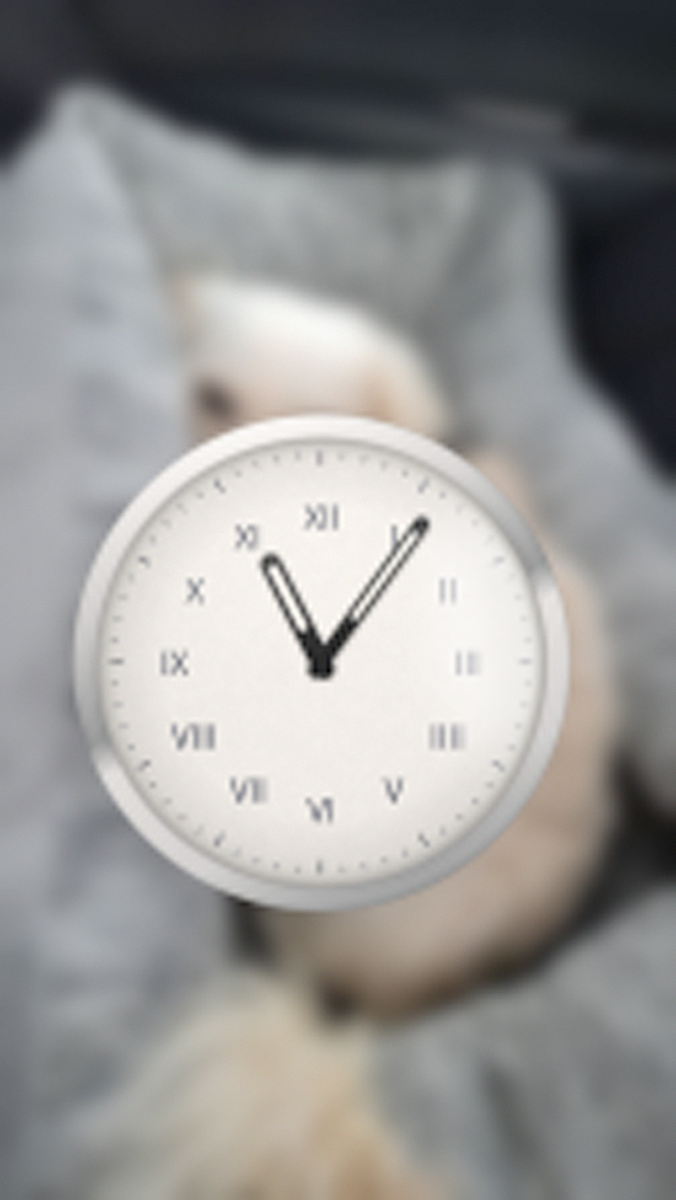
11:06
